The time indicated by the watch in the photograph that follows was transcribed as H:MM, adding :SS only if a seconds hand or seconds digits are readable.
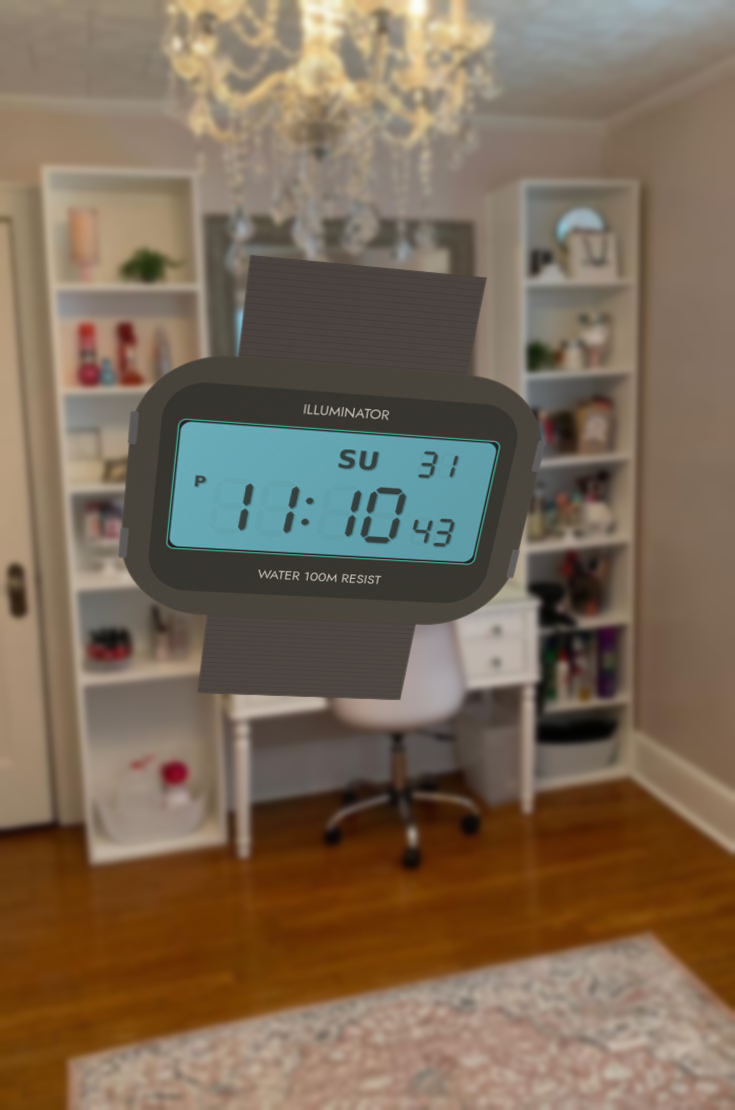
11:10:43
